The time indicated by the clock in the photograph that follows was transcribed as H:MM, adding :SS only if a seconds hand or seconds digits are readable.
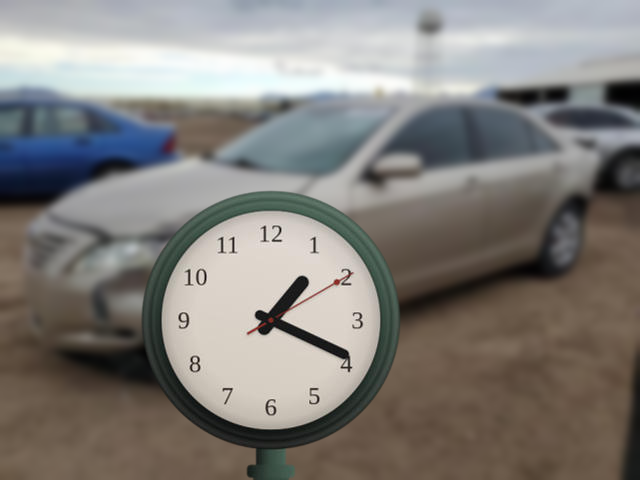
1:19:10
